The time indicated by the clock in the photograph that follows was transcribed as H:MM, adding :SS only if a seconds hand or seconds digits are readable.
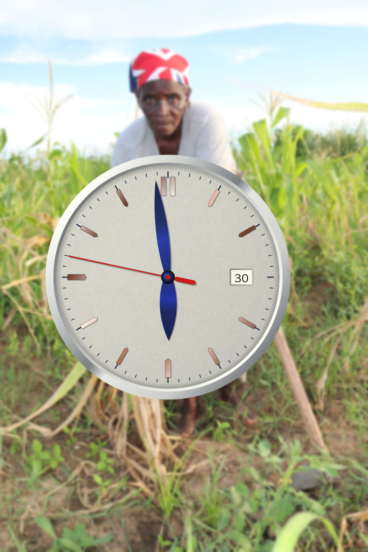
5:58:47
